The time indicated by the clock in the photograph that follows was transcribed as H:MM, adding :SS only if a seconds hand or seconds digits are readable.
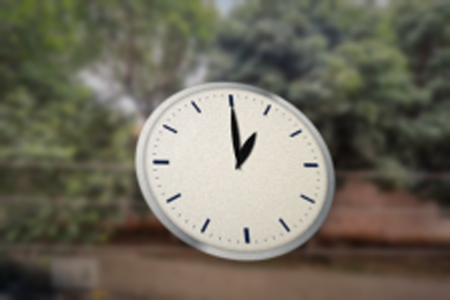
1:00
